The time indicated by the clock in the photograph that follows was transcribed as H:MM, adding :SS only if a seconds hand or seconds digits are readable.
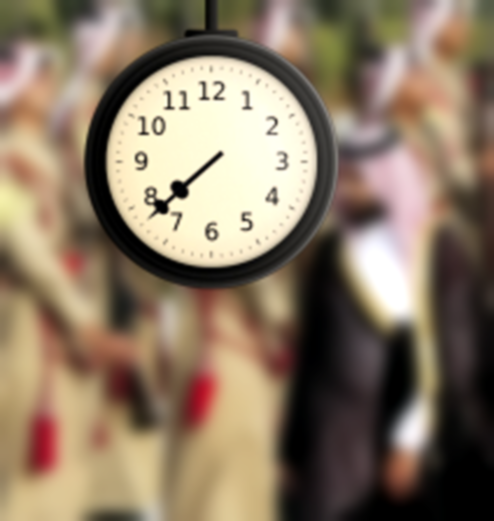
7:38
